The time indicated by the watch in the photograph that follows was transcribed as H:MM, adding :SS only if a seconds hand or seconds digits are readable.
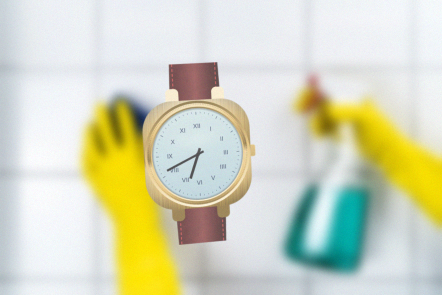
6:41
